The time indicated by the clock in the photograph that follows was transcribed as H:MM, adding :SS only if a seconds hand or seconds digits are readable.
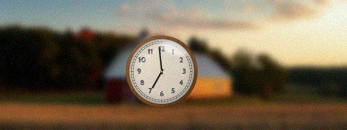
6:59
